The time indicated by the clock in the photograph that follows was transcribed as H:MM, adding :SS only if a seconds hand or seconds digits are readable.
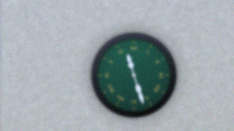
11:27
